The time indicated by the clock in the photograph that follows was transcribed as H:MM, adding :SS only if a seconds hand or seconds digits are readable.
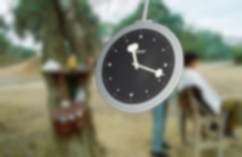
11:18
